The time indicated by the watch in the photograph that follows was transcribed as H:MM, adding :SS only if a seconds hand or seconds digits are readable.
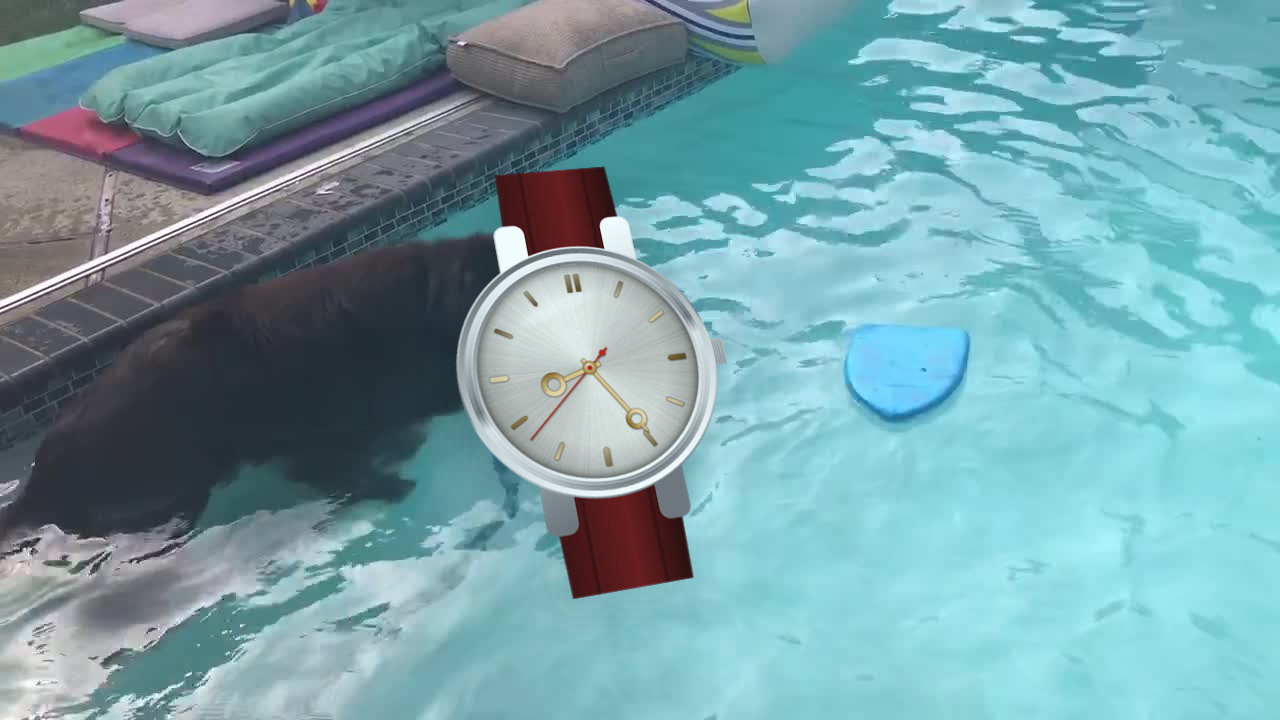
8:24:38
